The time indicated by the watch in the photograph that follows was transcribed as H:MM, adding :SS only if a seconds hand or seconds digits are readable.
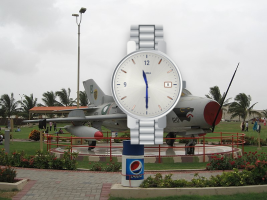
11:30
